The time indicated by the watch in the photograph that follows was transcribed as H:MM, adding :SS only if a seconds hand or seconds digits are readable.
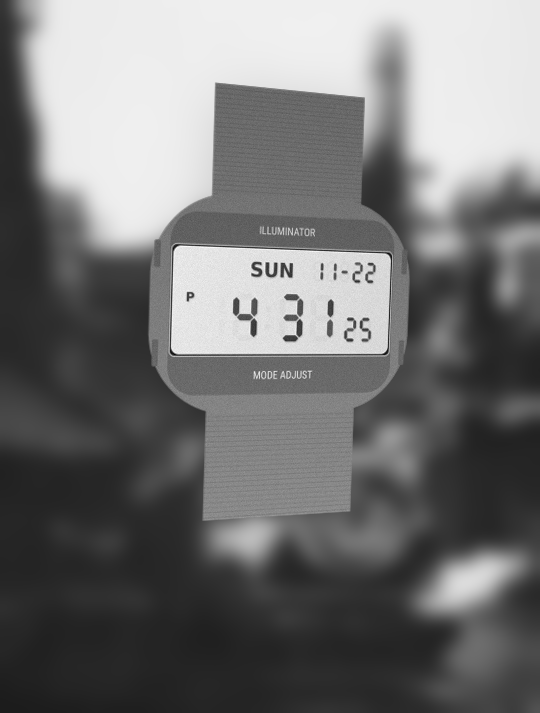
4:31:25
